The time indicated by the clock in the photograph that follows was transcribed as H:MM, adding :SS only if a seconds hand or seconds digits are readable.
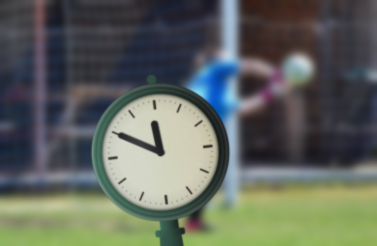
11:50
